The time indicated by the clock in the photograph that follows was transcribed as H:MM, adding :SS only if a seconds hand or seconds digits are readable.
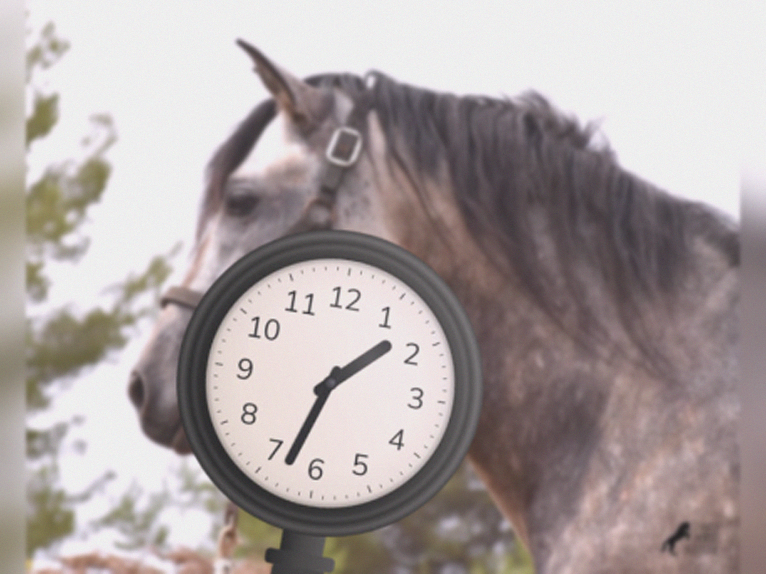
1:33
